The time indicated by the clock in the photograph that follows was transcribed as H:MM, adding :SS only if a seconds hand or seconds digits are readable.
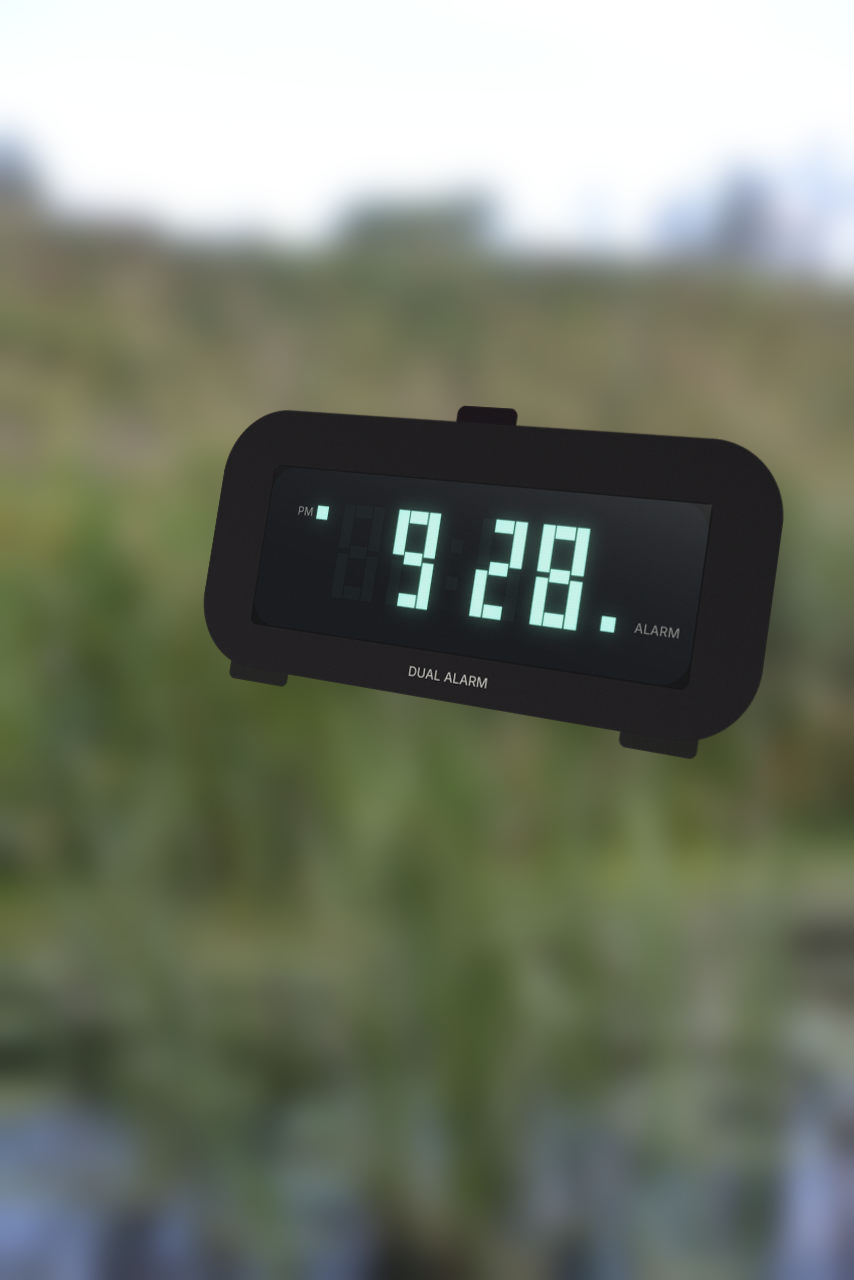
9:28
